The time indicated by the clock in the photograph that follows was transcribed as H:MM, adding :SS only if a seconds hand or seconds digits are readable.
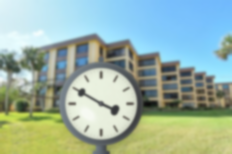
3:50
